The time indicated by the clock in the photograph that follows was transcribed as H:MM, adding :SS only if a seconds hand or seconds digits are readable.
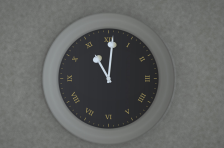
11:01
